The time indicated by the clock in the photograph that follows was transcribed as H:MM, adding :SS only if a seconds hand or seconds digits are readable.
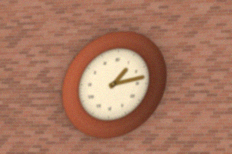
1:13
